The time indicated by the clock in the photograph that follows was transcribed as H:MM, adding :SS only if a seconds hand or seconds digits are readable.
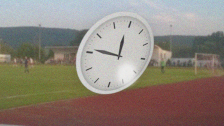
11:46
